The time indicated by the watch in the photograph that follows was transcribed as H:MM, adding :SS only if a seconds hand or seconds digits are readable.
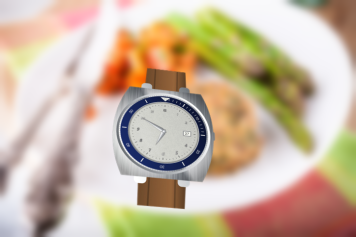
6:50
